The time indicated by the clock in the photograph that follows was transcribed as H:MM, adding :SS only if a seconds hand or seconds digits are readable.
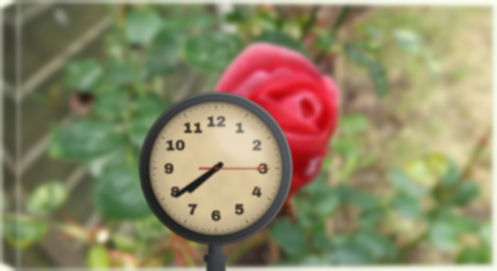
7:39:15
